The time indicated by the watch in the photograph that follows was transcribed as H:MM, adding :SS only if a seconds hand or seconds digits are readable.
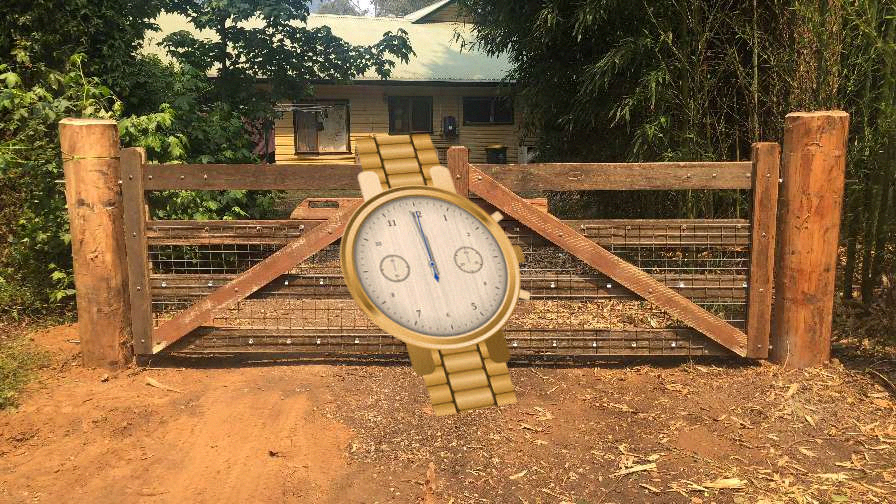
11:59
